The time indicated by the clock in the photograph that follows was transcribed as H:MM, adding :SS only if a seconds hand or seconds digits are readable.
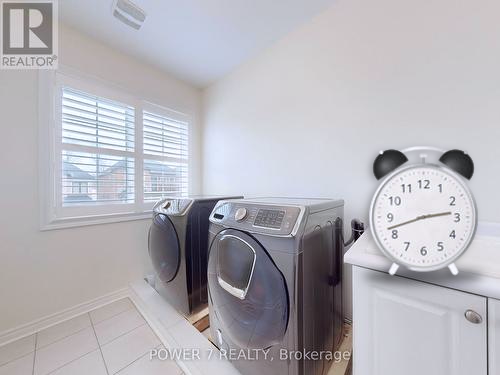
2:42
